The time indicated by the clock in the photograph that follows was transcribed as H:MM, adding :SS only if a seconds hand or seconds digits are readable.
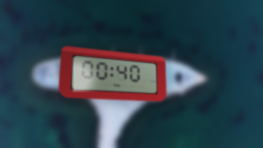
0:40
